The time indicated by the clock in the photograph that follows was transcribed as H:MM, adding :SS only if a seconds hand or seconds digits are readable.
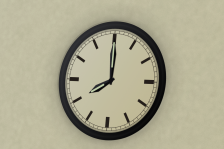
8:00
